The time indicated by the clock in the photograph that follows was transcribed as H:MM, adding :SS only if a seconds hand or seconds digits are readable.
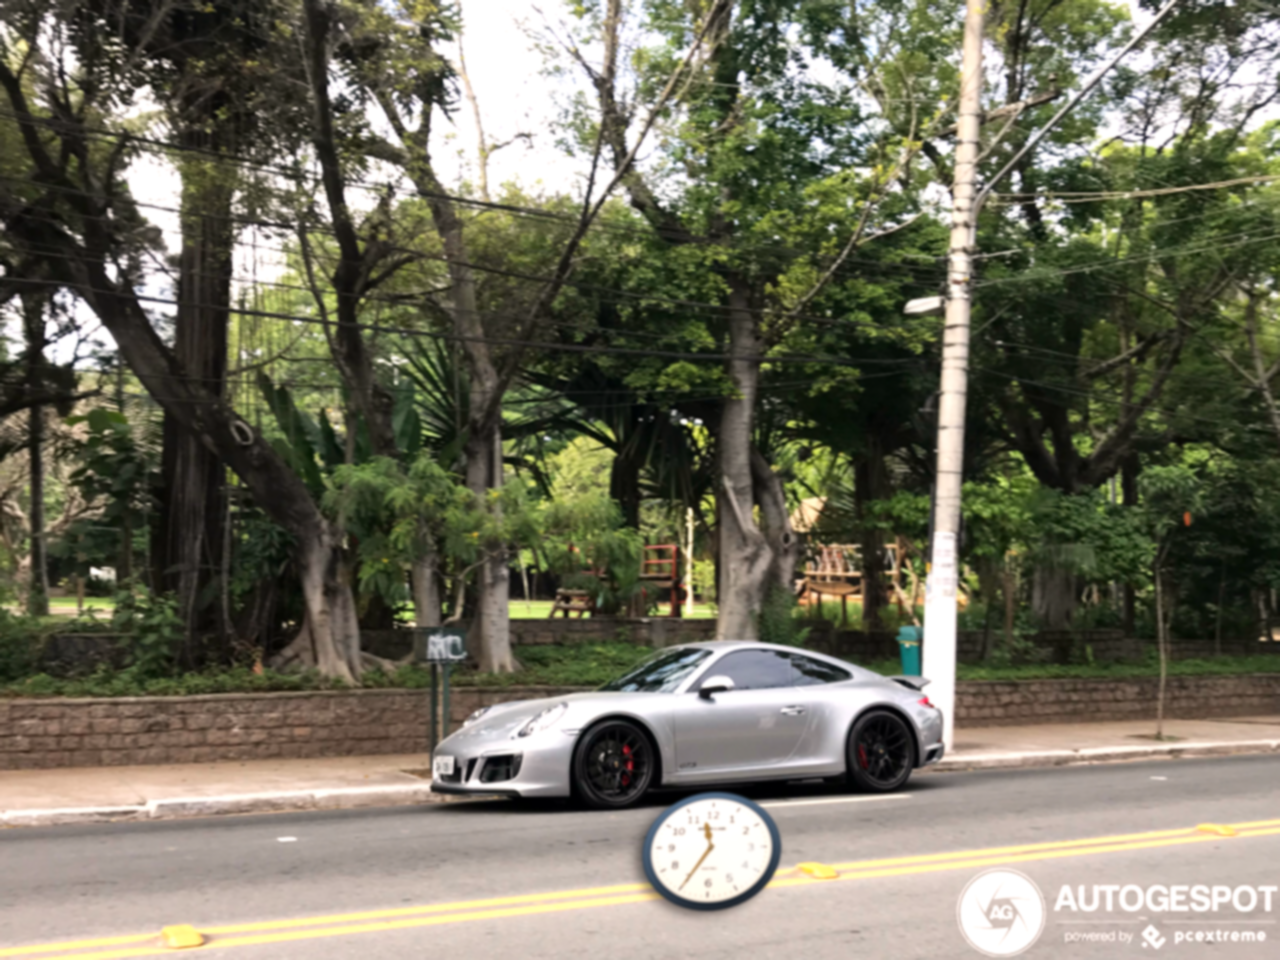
11:35
